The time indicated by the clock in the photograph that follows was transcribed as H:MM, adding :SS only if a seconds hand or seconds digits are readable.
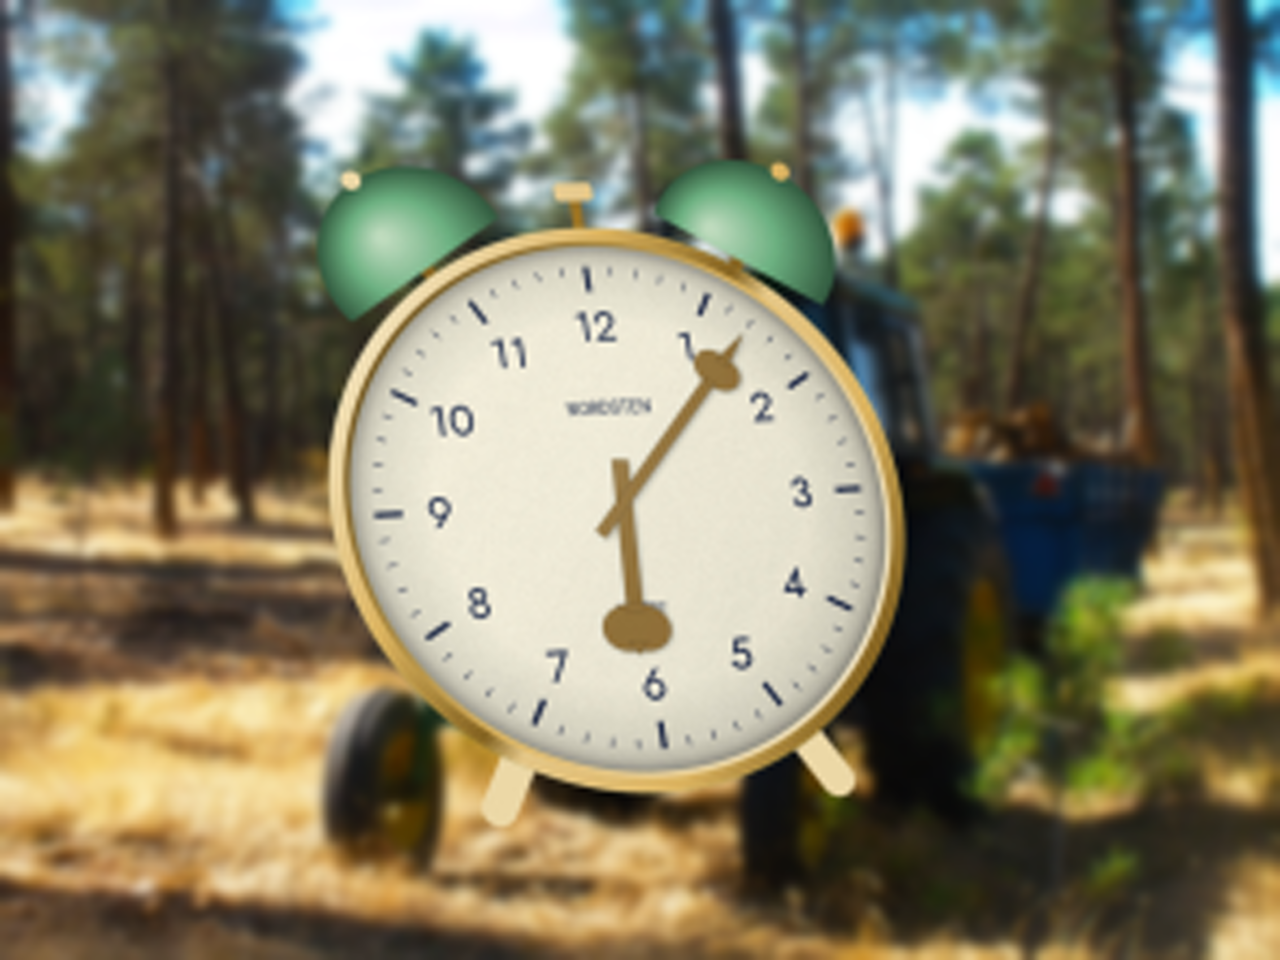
6:07
